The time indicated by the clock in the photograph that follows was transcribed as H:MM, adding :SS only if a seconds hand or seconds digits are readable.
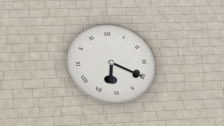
6:20
